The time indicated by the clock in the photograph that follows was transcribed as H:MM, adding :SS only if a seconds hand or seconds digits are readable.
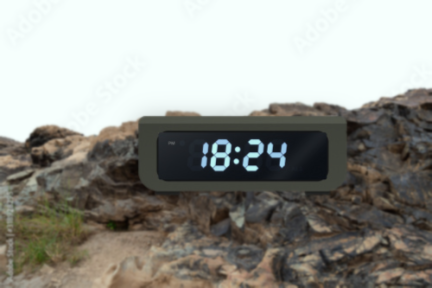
18:24
